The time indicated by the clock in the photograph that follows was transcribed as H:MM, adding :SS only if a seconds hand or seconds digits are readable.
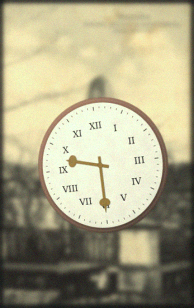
9:30
